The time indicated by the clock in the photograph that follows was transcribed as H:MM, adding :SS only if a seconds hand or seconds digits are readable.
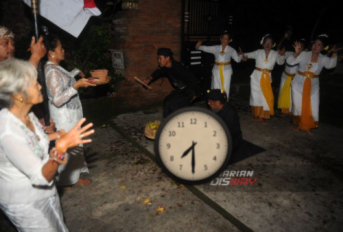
7:30
